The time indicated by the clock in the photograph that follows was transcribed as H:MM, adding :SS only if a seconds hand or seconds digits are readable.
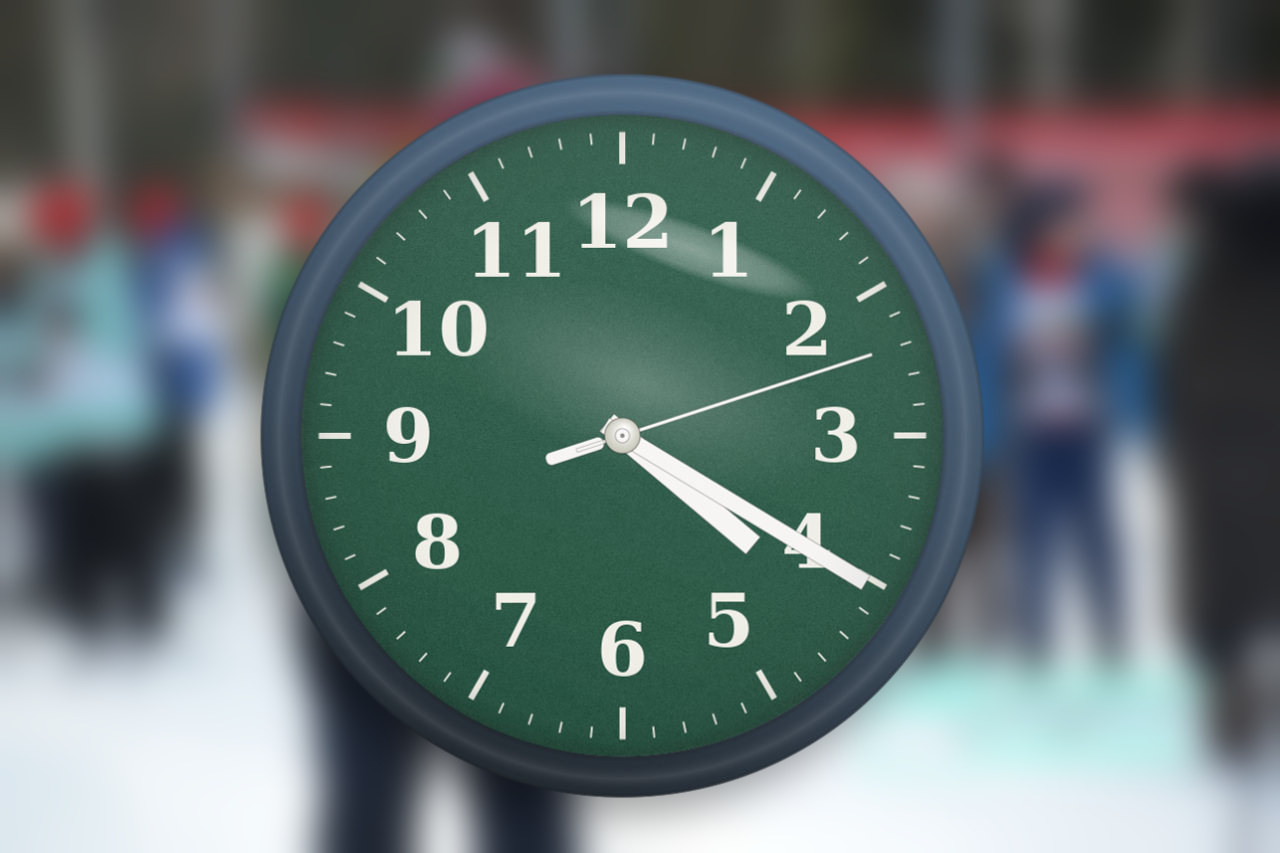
4:20:12
